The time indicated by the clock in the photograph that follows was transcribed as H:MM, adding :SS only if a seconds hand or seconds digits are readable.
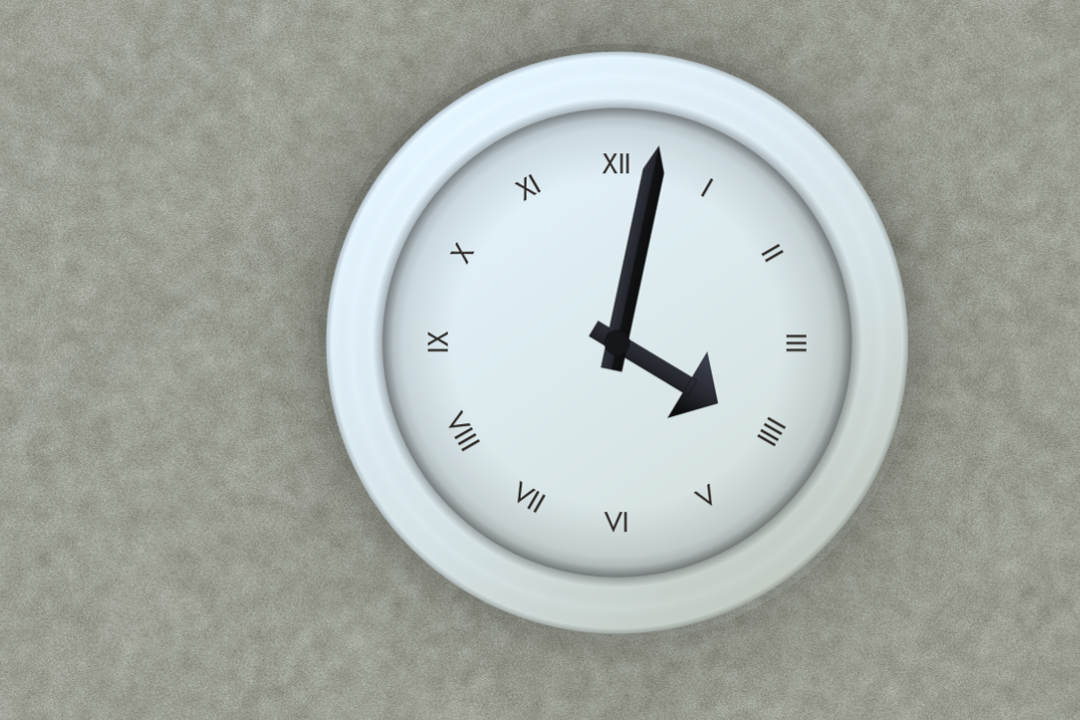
4:02
